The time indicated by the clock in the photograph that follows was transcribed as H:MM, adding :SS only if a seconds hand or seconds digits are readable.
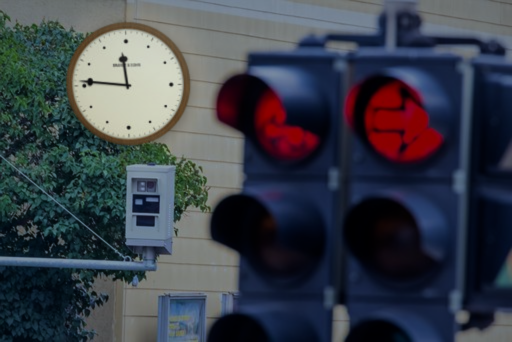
11:46
